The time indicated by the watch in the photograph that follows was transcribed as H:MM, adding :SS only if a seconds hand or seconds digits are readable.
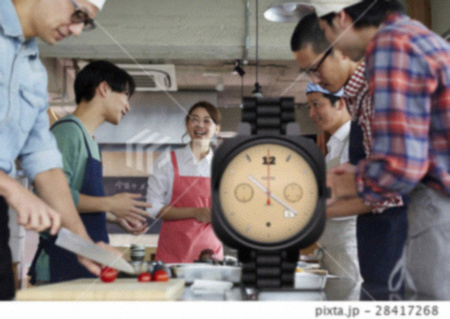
10:21
